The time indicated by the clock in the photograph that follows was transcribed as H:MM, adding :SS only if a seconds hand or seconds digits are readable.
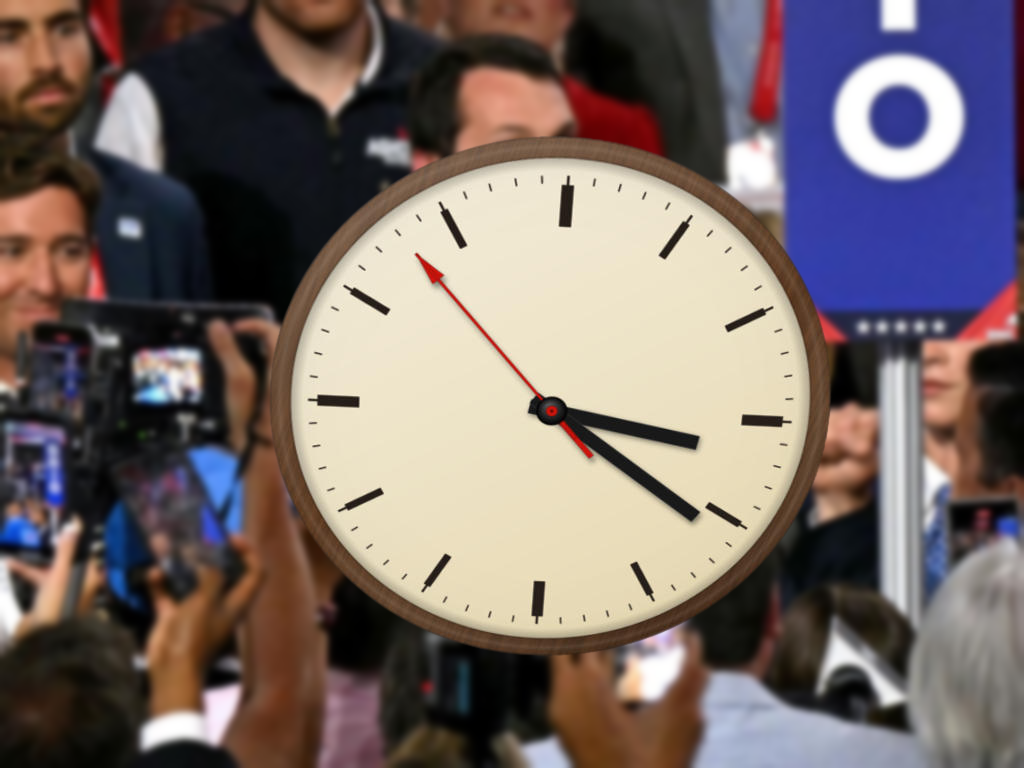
3:20:53
